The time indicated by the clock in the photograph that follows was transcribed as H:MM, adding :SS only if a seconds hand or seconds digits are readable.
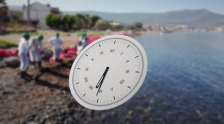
6:31
